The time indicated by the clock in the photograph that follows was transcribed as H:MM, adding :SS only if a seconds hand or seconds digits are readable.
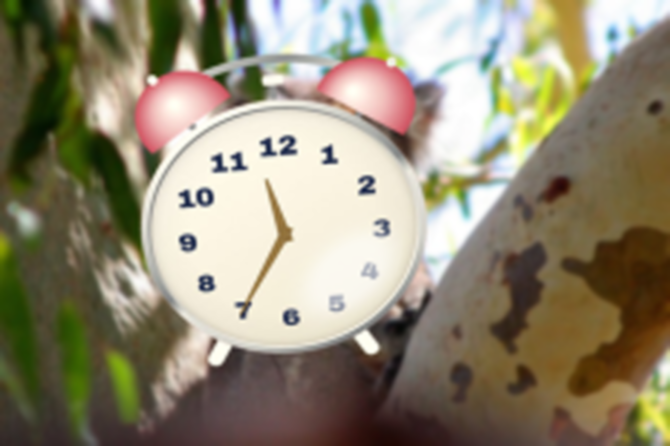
11:35
